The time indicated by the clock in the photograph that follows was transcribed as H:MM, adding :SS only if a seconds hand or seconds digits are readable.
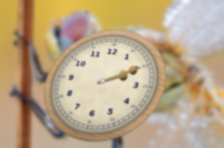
2:10
